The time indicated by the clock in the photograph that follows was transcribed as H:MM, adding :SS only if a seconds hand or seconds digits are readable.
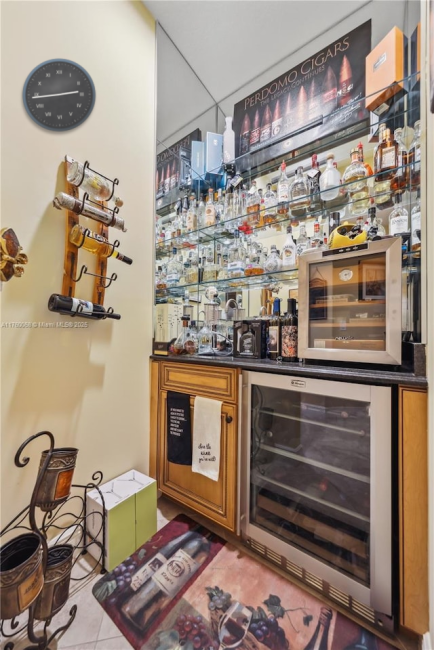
2:44
